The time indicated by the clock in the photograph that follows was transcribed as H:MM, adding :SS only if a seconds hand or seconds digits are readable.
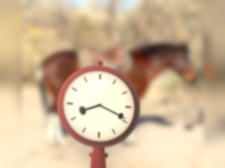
8:19
